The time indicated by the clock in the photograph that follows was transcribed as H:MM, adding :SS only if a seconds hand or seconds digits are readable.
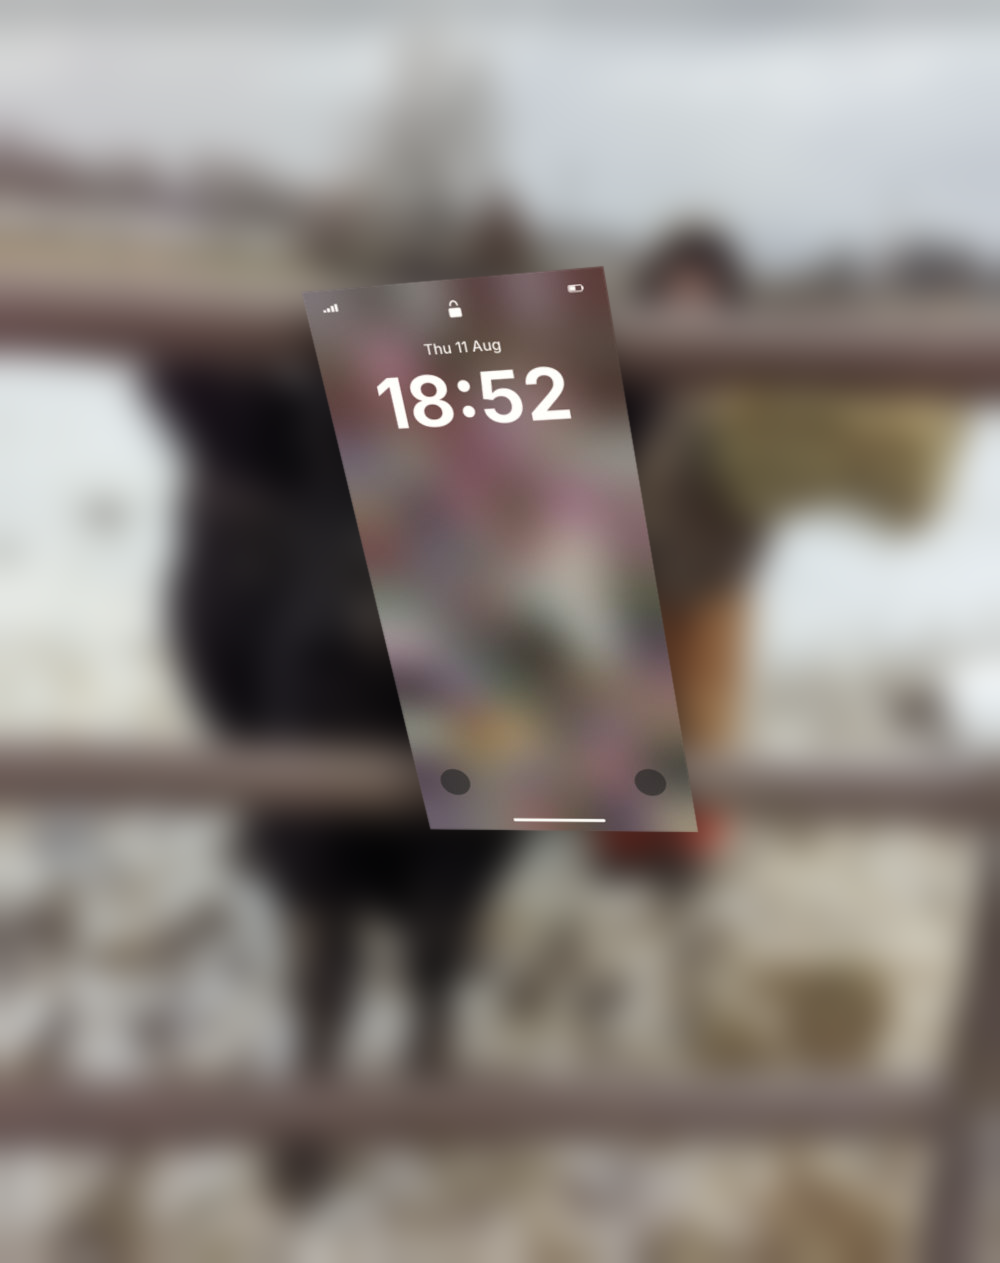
18:52
